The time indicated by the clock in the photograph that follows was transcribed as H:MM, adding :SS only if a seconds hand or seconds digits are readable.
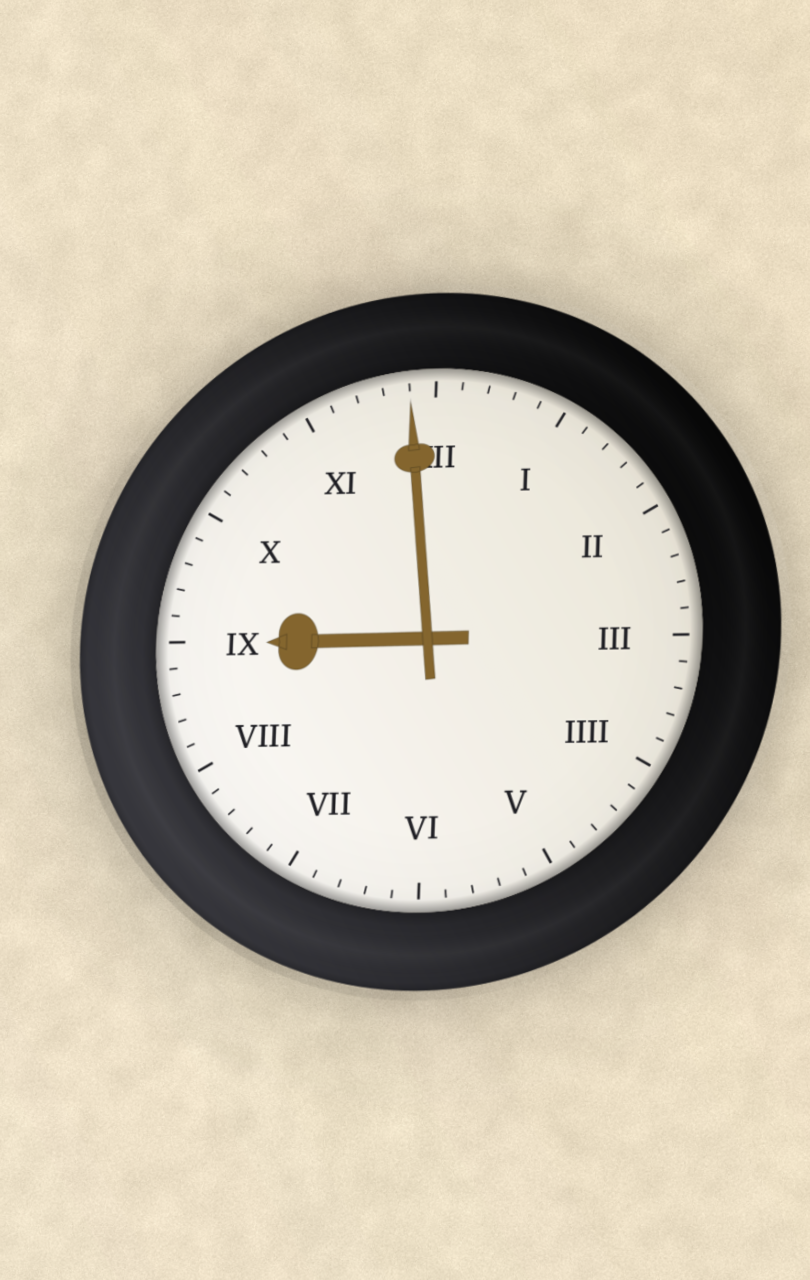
8:59
